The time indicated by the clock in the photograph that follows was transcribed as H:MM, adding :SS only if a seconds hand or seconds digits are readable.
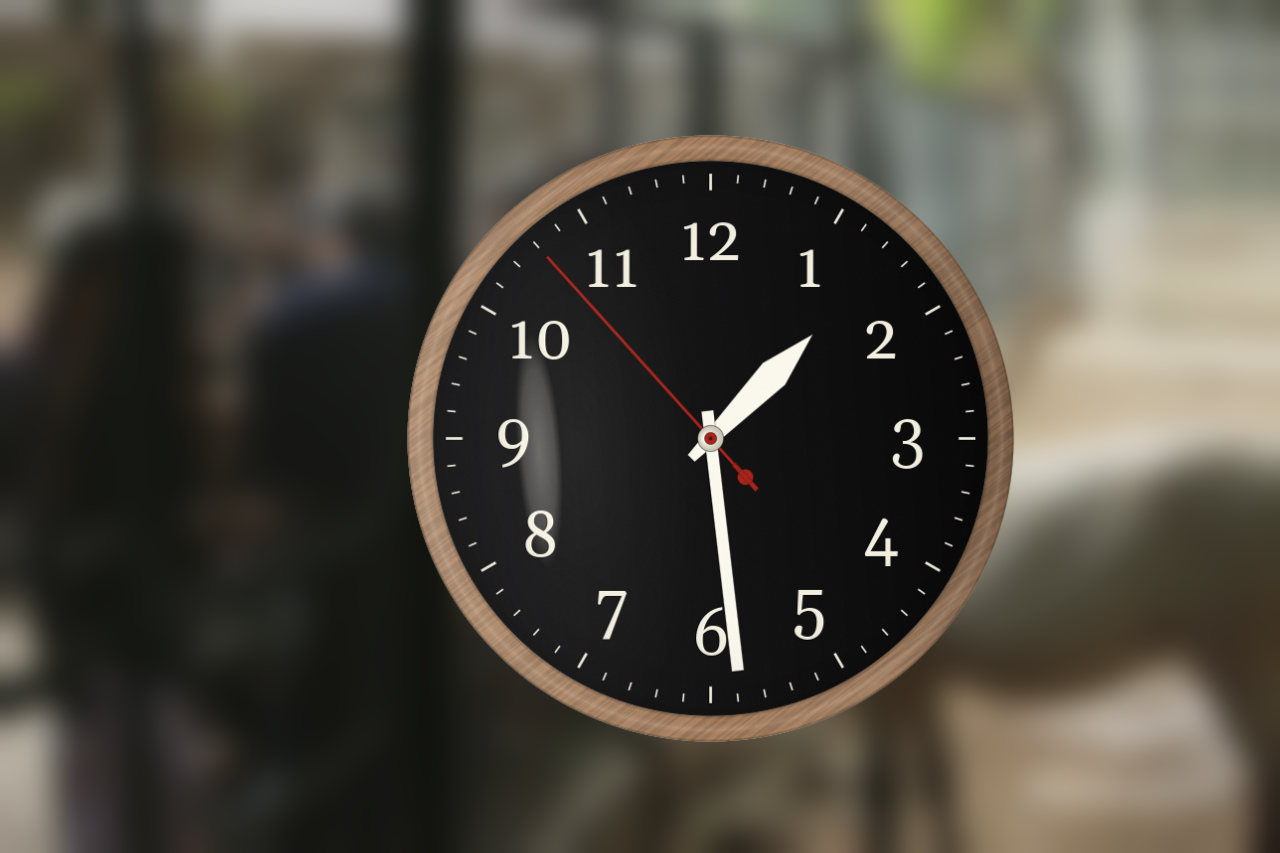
1:28:53
